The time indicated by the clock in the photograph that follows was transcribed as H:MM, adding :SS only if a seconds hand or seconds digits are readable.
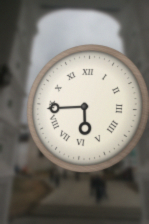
5:44
